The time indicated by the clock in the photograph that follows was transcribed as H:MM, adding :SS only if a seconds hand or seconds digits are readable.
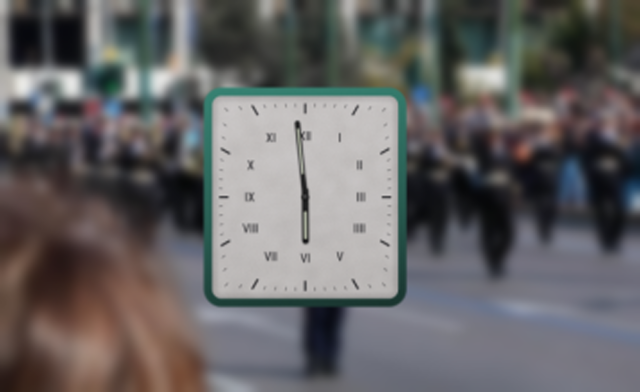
5:59
